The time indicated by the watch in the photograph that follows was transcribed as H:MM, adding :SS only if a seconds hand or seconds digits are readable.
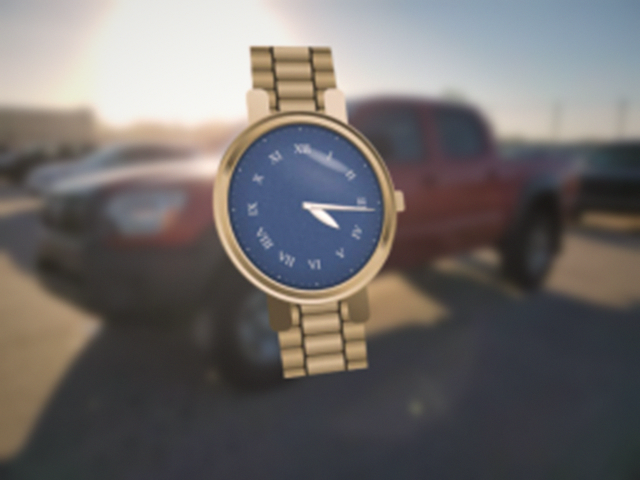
4:16
